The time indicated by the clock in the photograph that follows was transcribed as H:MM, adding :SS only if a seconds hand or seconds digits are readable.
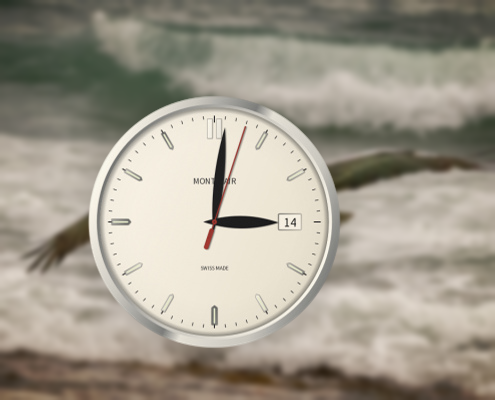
3:01:03
